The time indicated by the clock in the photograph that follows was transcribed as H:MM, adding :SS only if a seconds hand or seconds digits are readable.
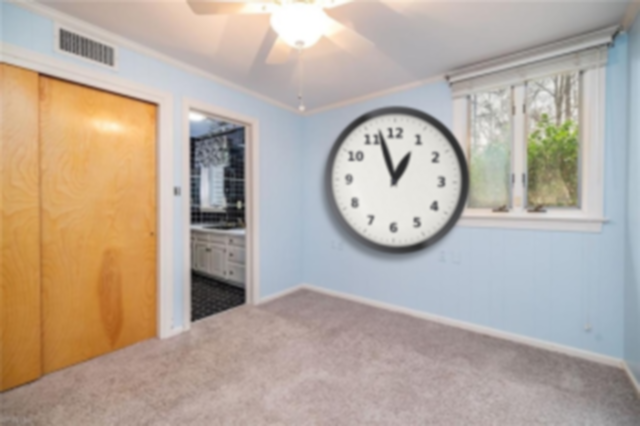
12:57
